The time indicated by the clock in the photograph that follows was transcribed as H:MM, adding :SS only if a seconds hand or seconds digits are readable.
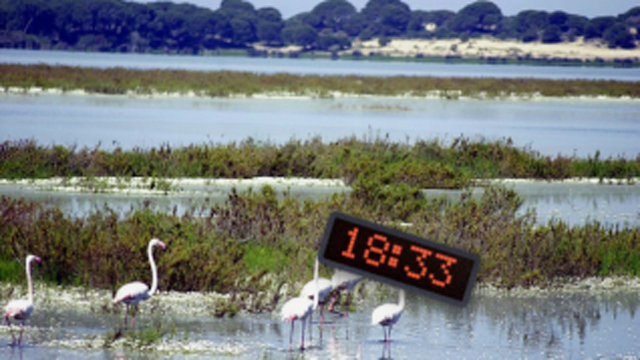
18:33
